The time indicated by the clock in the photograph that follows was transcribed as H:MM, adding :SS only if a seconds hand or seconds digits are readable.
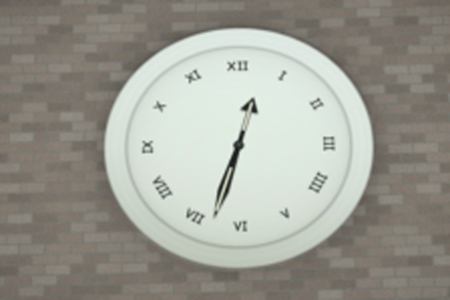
12:33
